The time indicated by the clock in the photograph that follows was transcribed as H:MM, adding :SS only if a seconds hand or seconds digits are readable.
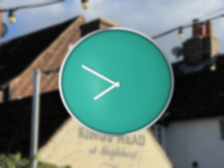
7:50
